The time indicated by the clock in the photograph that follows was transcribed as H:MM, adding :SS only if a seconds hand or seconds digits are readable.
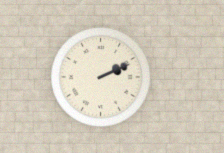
2:11
